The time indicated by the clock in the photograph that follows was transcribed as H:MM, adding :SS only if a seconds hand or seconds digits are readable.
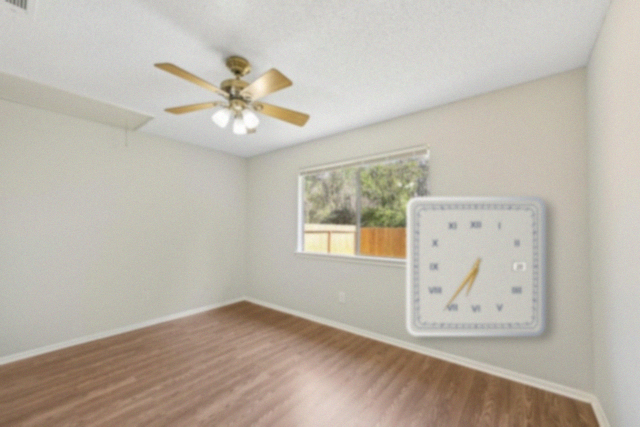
6:36
